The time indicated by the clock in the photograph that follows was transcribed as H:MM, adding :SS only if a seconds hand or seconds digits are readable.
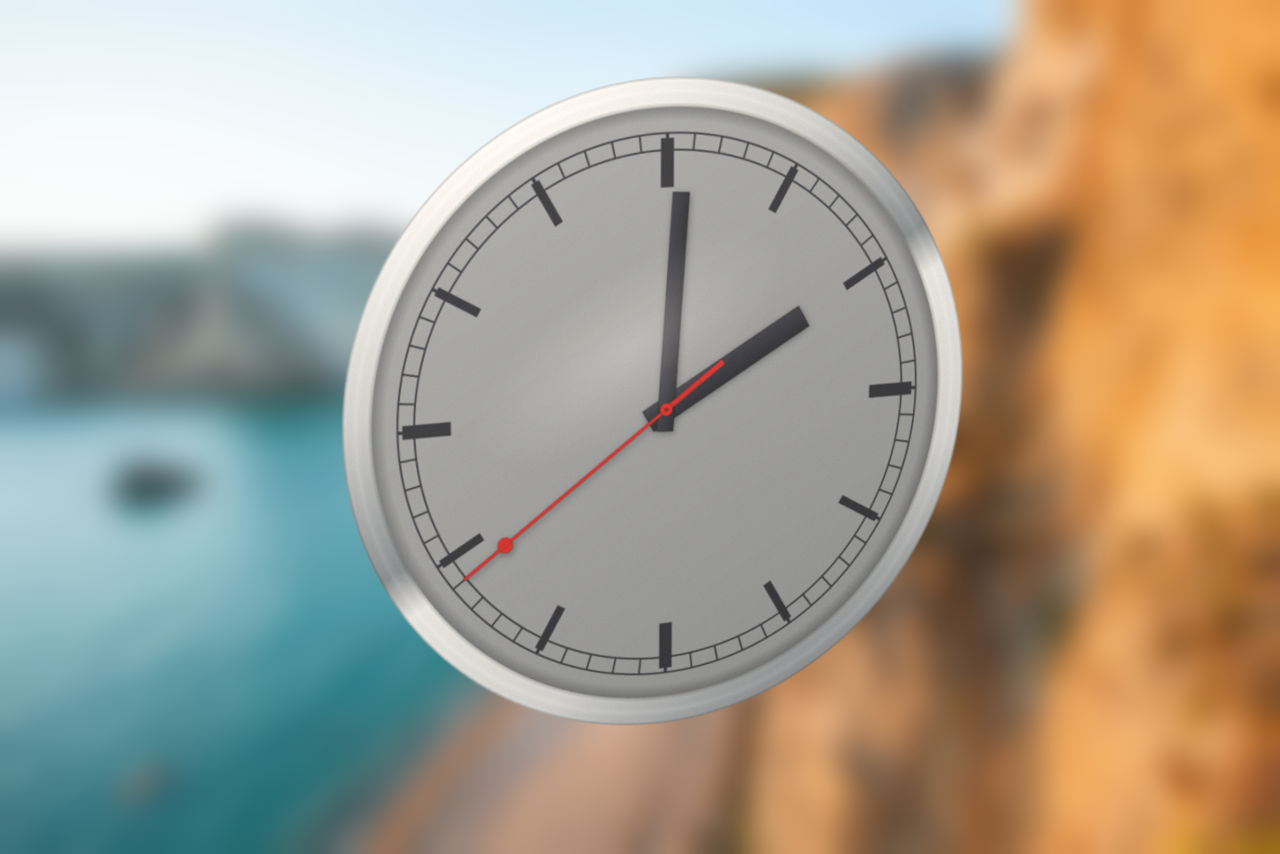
2:00:39
